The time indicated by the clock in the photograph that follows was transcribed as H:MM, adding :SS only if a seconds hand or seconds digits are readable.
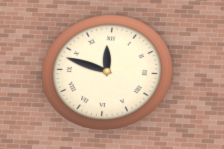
11:48
